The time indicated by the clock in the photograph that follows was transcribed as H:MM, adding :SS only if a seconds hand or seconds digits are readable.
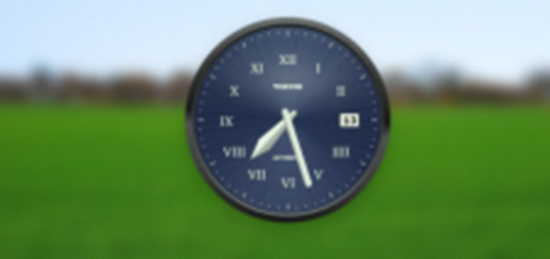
7:27
